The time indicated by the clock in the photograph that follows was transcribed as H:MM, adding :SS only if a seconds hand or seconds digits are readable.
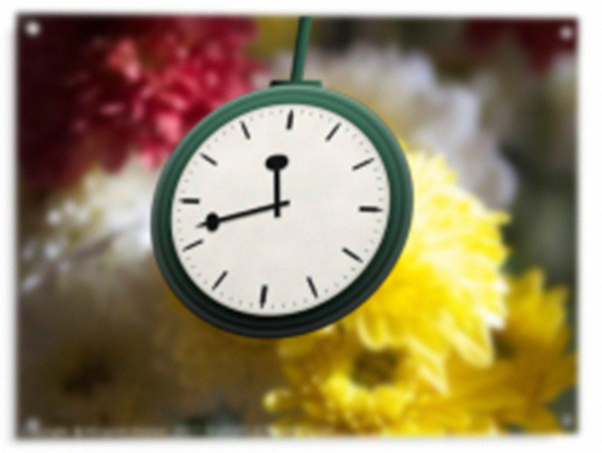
11:42
